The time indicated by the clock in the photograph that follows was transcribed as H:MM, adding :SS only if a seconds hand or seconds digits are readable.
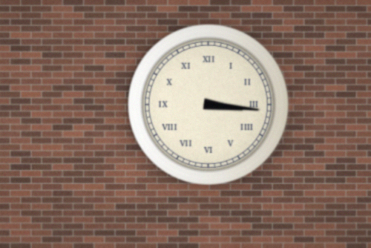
3:16
